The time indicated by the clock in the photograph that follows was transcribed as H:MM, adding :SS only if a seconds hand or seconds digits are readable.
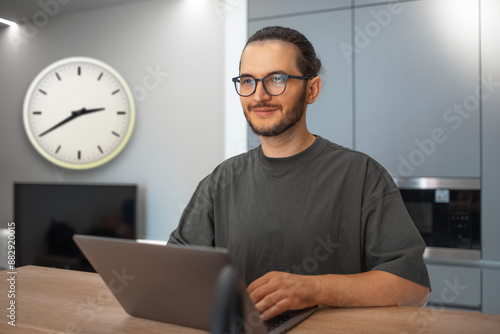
2:40
